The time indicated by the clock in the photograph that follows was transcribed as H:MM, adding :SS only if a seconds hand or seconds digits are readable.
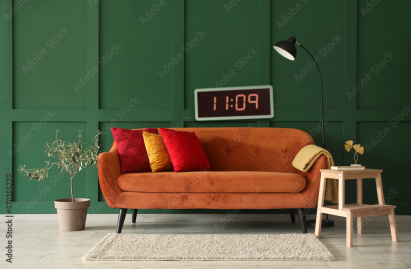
11:09
